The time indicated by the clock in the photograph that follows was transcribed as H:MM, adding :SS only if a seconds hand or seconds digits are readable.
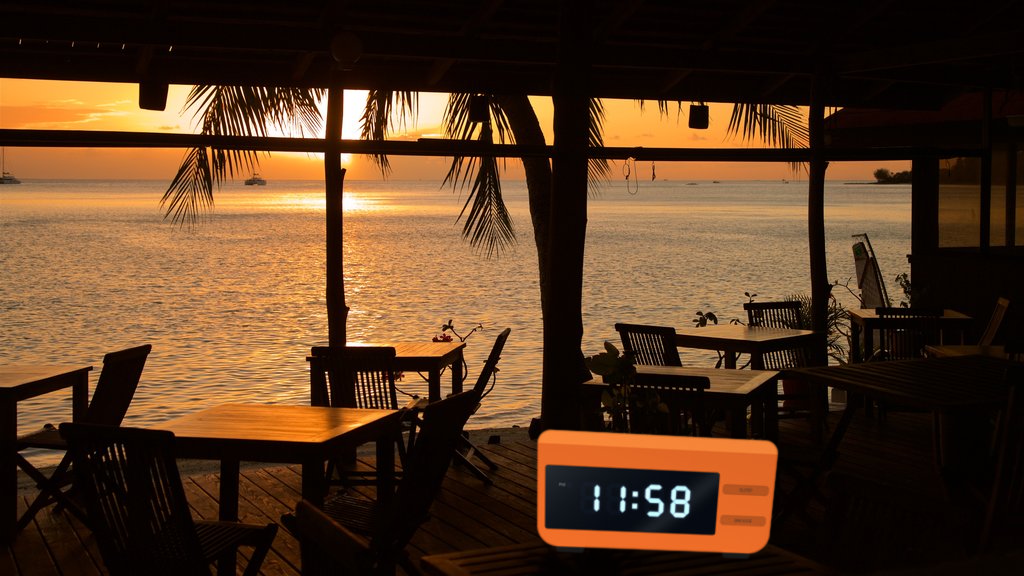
11:58
